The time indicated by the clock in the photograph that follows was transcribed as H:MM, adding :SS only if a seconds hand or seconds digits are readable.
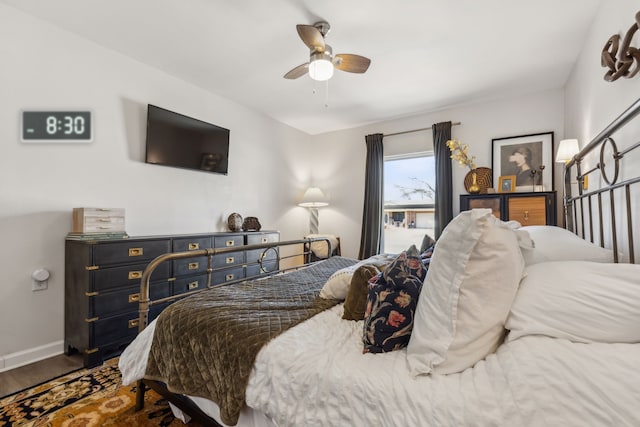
8:30
